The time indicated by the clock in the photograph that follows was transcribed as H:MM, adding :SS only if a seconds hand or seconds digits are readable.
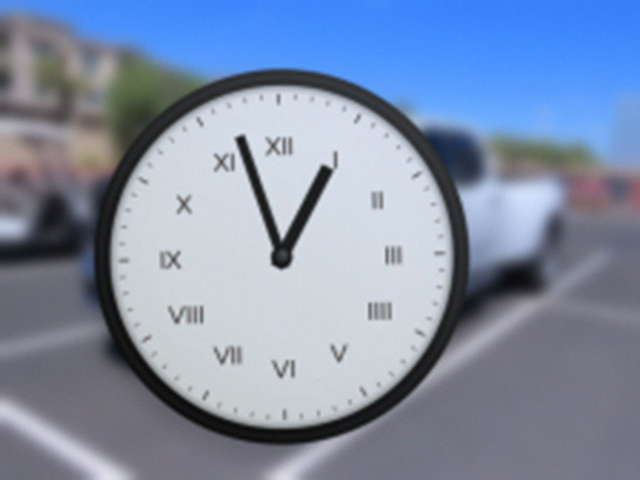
12:57
